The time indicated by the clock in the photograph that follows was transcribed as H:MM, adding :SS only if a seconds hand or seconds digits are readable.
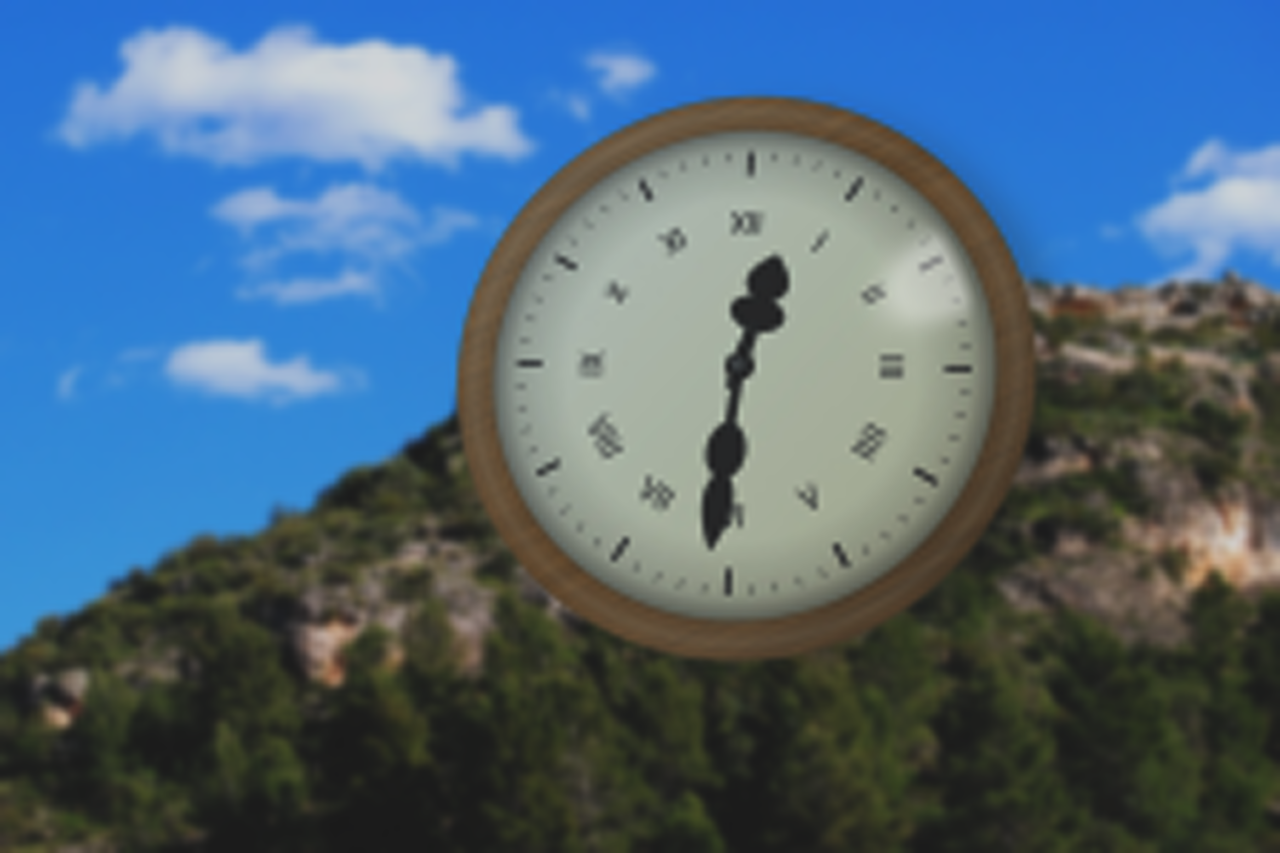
12:31
